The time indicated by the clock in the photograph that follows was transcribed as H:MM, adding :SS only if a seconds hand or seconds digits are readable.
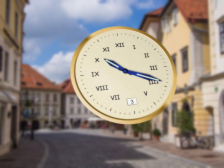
10:19
